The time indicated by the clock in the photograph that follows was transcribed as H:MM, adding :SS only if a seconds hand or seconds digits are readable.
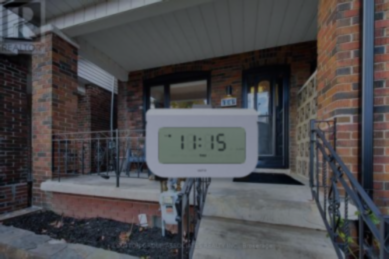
11:15
